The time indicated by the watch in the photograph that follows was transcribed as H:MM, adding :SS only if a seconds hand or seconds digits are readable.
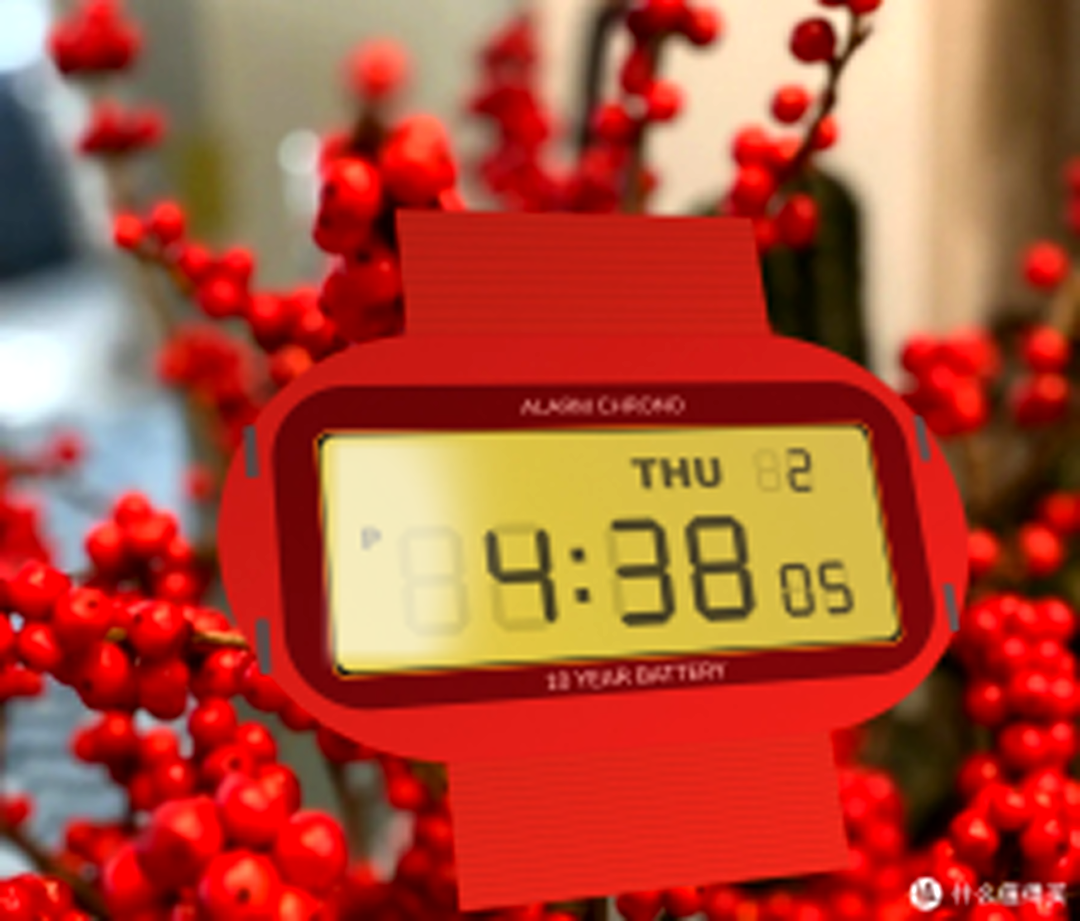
4:38:05
